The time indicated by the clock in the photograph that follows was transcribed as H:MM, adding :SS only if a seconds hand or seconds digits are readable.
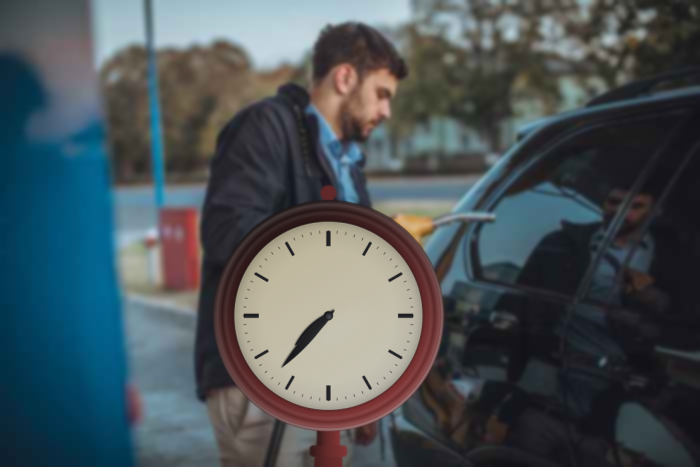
7:37
